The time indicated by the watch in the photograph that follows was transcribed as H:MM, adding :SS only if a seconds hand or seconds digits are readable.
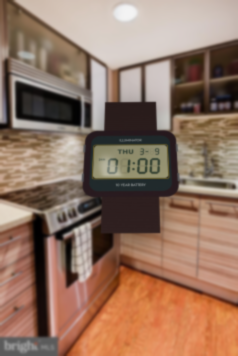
1:00
